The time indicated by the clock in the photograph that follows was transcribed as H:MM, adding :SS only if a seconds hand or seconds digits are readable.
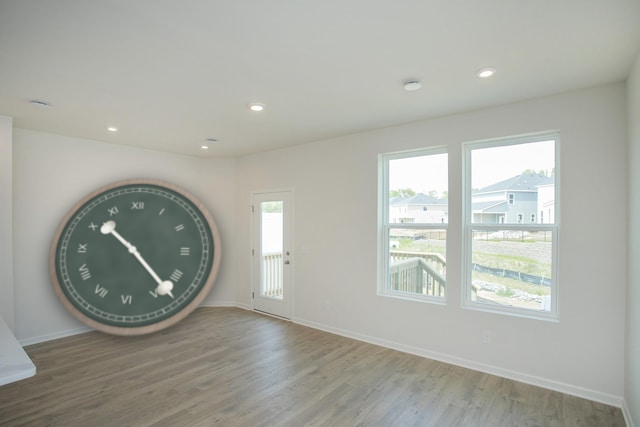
10:23
